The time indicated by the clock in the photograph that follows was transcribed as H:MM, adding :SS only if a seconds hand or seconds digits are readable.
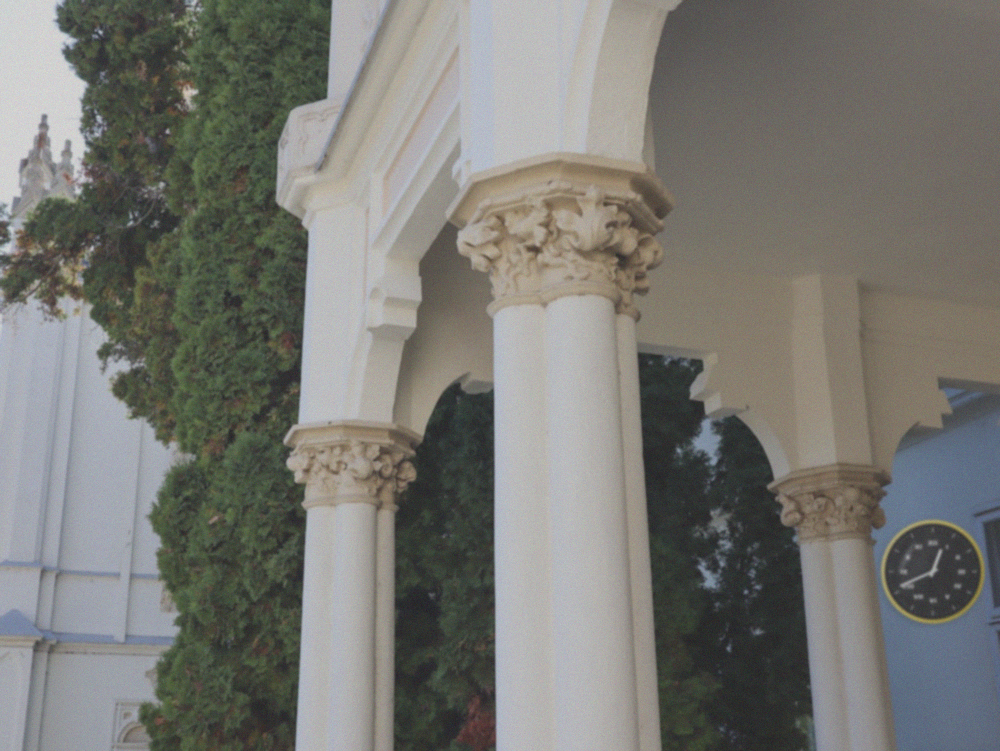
12:41
